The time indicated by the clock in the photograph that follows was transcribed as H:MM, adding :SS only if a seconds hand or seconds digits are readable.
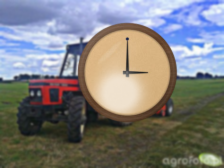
3:00
